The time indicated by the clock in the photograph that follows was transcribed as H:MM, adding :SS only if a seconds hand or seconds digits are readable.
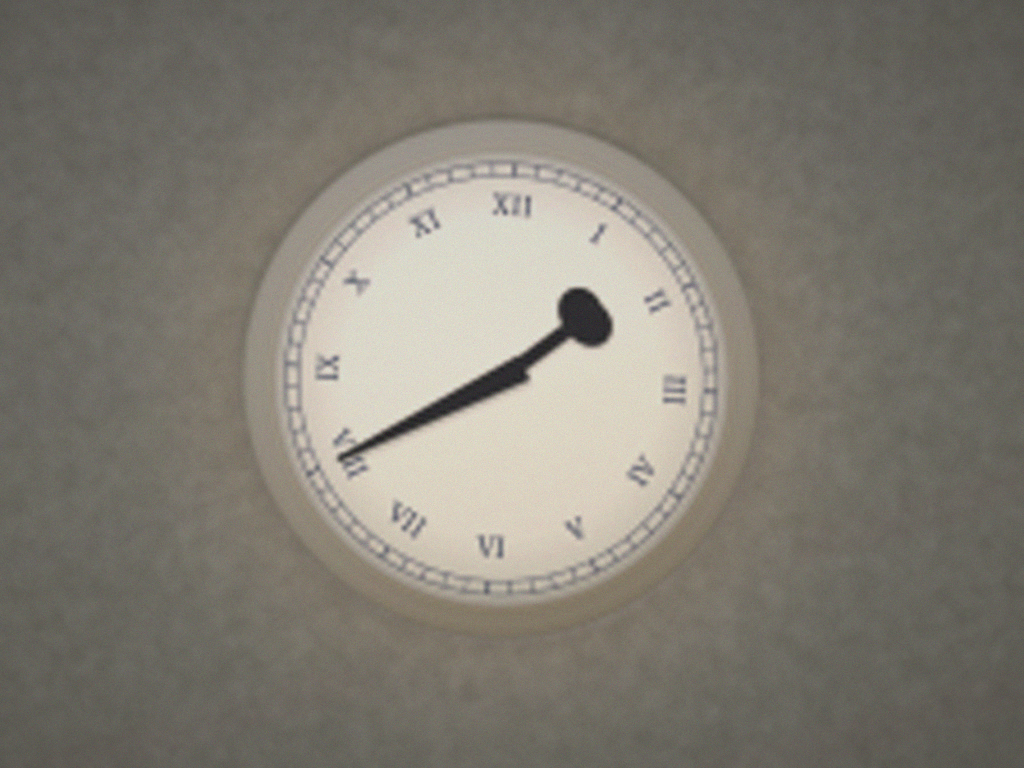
1:40
